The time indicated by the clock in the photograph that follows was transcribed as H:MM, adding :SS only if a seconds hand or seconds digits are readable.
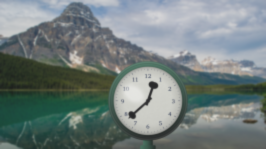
12:38
